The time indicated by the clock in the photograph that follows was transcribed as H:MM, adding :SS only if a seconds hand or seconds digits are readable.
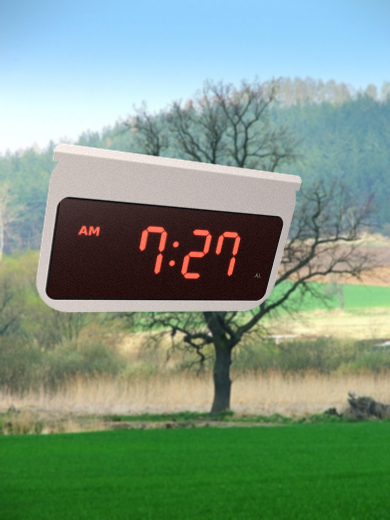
7:27
